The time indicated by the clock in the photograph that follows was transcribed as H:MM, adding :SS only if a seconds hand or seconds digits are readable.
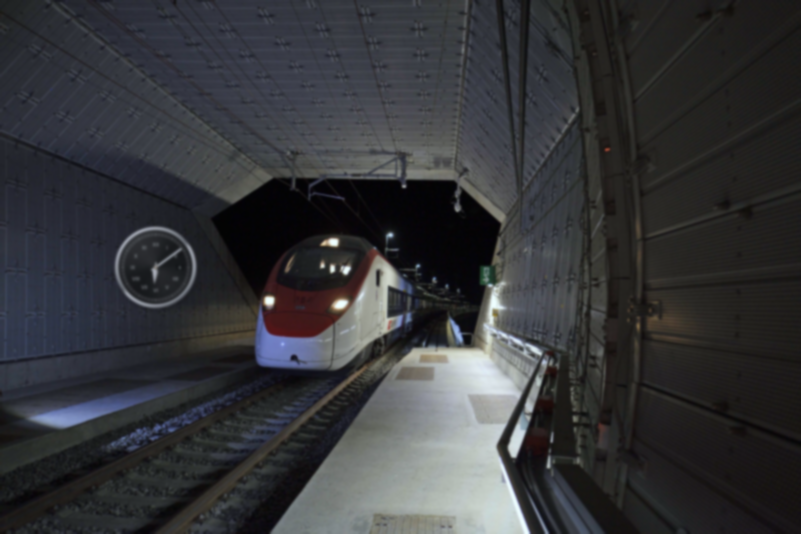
6:09
